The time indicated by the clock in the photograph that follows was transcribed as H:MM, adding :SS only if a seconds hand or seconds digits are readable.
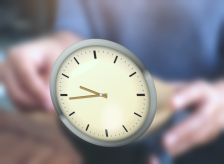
9:44
